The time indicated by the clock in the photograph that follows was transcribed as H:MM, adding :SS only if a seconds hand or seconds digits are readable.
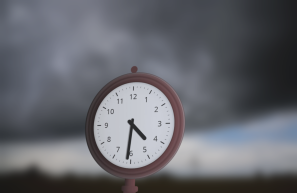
4:31
